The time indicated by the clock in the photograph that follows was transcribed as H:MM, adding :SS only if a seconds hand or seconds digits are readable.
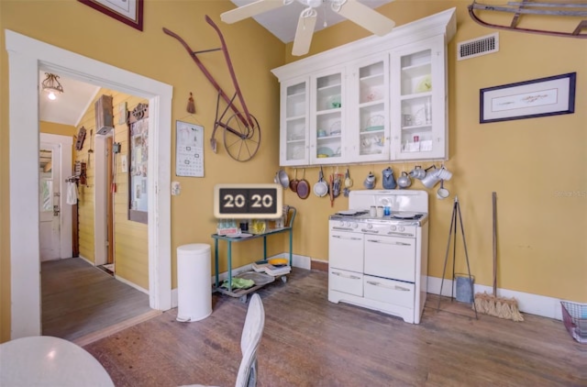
20:20
